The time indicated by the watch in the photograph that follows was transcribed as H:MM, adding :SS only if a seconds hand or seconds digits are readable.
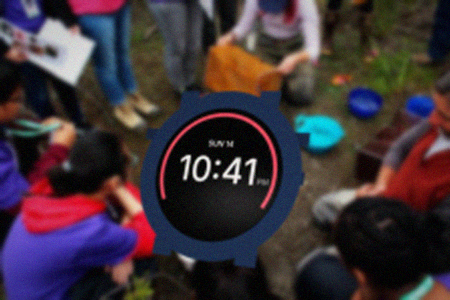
10:41
